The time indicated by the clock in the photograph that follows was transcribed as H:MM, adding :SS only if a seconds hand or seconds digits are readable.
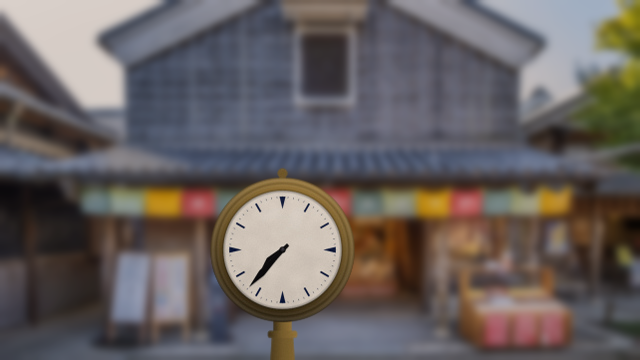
7:37
